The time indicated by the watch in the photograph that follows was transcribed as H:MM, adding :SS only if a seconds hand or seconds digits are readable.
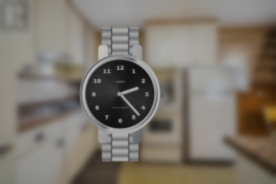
2:23
